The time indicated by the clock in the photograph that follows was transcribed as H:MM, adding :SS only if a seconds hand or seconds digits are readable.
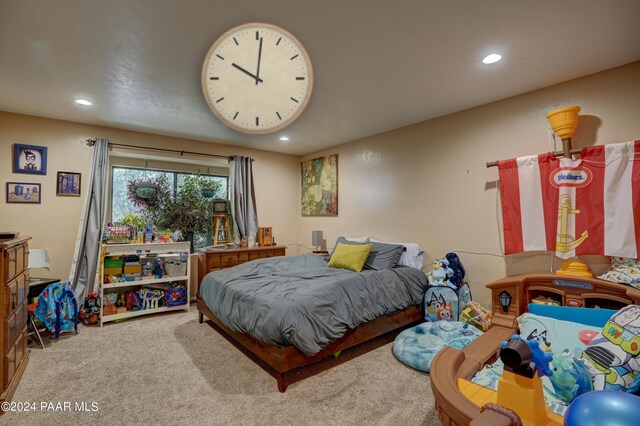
10:01
